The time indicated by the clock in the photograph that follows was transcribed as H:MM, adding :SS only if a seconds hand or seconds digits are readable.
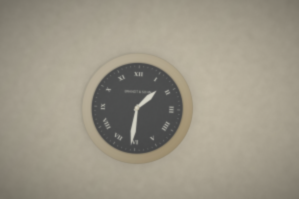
1:31
